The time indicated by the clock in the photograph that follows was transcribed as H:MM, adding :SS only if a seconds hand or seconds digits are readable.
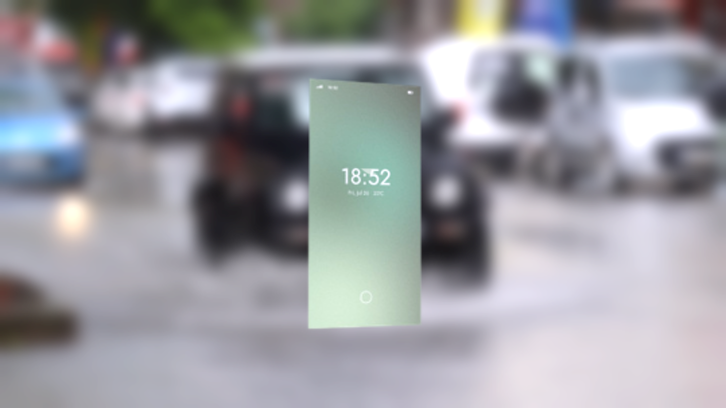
18:52
